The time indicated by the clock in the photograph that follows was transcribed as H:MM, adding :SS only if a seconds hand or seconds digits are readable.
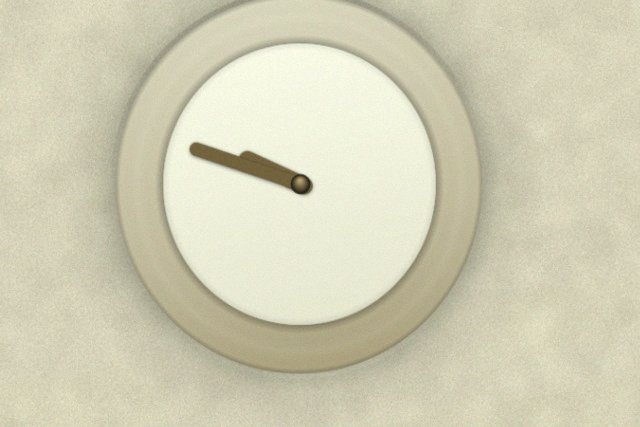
9:48
